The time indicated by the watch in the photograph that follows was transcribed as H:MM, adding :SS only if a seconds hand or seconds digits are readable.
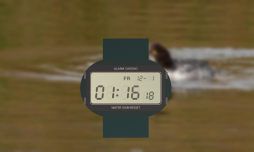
1:16:18
